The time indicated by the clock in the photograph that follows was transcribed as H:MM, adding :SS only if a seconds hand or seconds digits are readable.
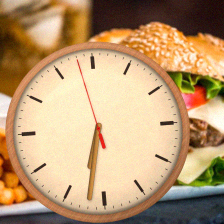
6:31:58
